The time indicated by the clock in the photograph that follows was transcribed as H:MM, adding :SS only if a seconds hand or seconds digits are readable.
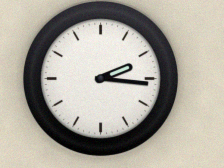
2:16
